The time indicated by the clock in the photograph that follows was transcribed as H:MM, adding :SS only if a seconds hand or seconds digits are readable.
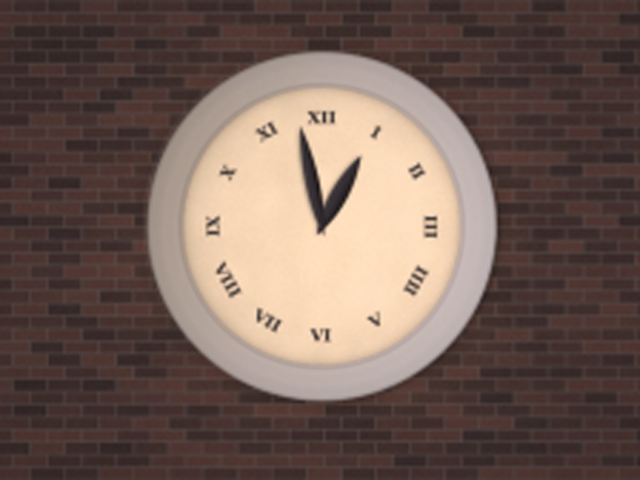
12:58
